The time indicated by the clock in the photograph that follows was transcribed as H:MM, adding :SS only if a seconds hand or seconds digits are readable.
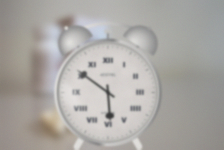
5:51
